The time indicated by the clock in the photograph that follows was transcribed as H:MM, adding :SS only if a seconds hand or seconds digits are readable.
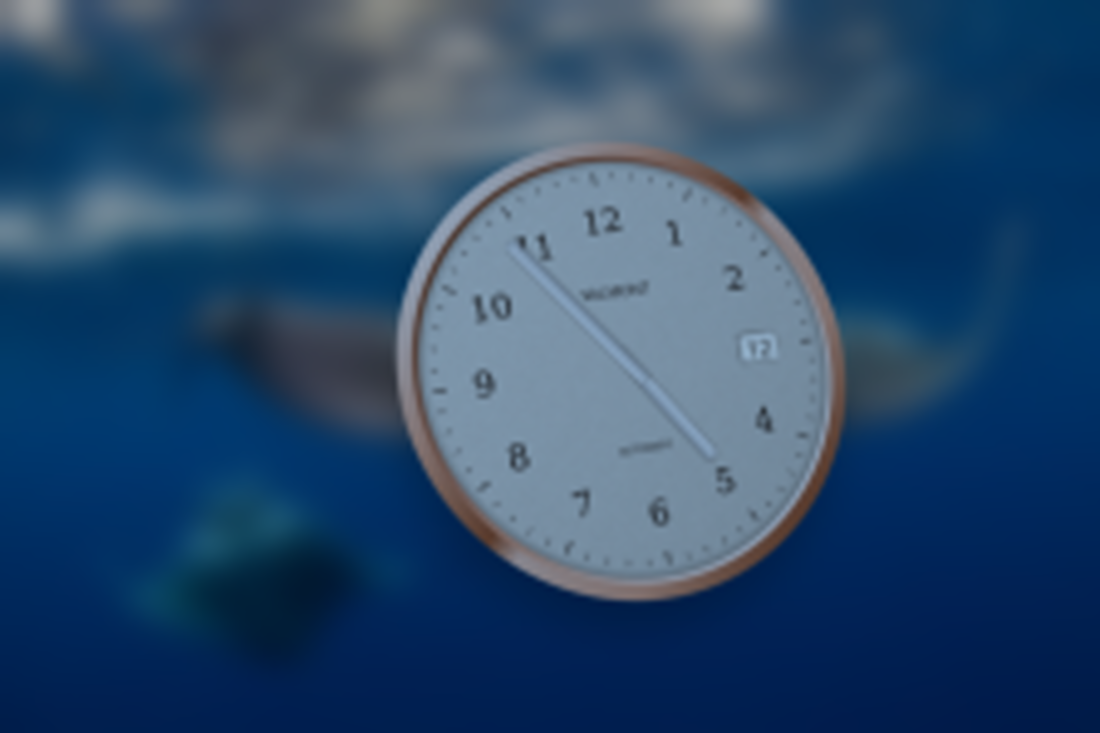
4:54
